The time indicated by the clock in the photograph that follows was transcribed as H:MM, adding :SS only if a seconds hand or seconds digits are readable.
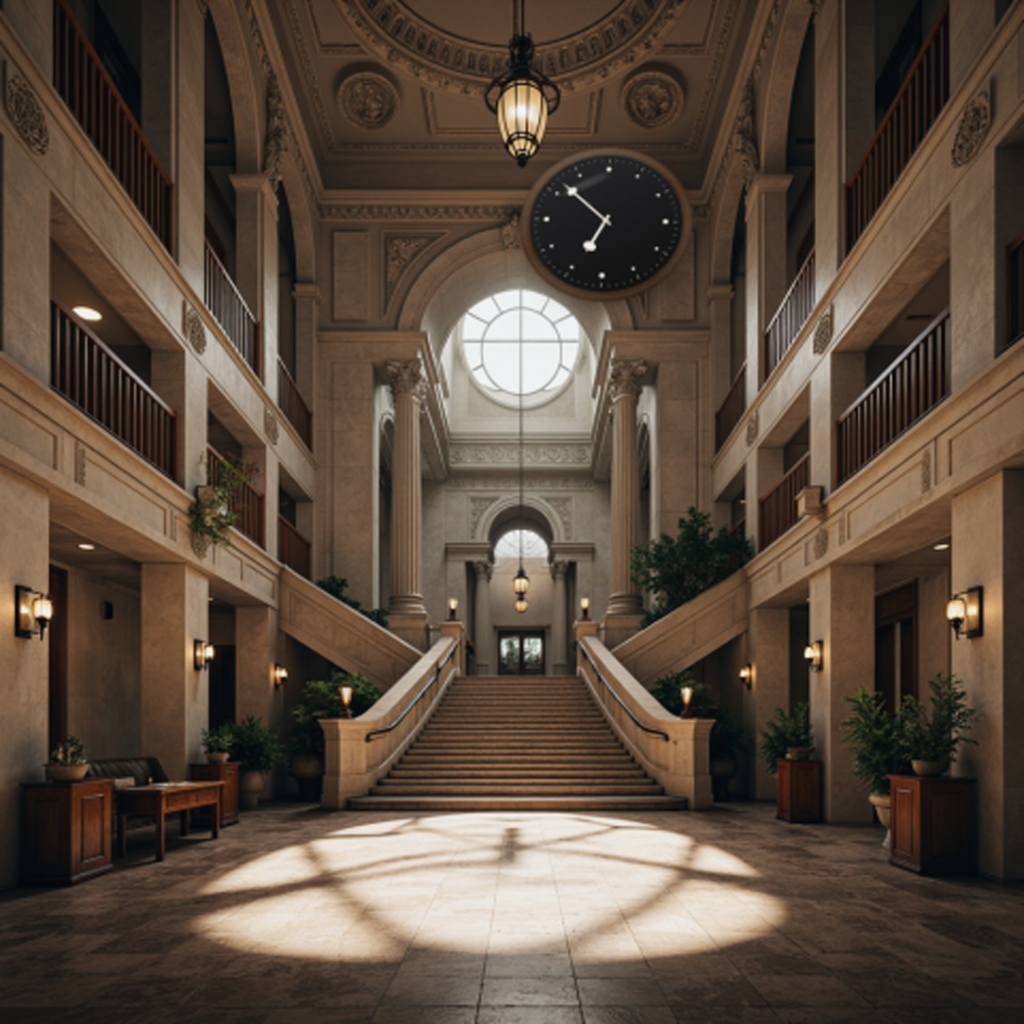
6:52
